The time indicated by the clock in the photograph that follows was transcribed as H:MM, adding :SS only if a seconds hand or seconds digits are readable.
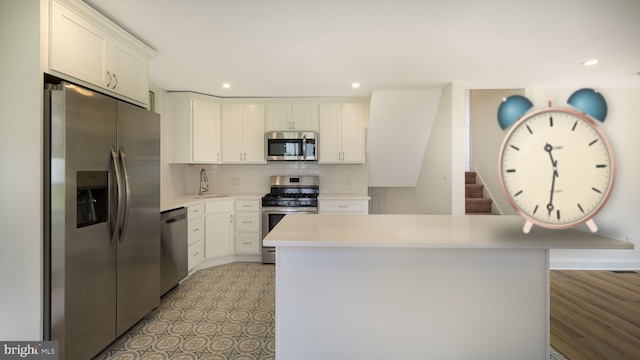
11:32
